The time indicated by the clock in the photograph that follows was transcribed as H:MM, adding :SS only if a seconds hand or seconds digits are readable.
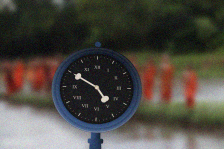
4:50
